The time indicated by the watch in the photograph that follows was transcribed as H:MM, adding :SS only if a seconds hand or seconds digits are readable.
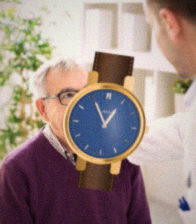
12:55
